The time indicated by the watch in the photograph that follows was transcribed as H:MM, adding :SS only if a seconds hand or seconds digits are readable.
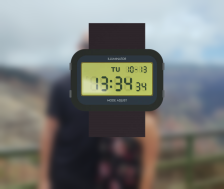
13:34:34
